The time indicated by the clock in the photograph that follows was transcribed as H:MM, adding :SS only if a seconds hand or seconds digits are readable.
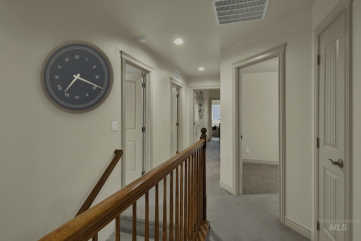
7:19
